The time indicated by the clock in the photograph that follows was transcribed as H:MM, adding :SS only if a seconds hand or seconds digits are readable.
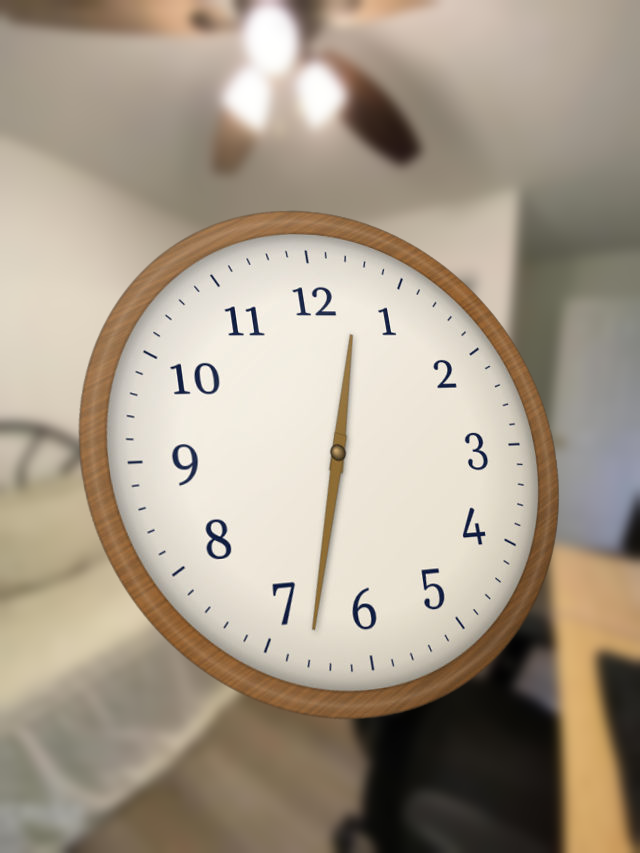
12:33
